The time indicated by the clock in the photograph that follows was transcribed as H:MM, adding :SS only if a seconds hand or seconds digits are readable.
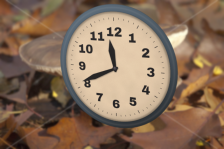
11:41
